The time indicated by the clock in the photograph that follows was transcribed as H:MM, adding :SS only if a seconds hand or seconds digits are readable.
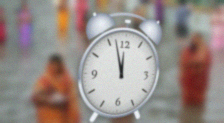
11:57
